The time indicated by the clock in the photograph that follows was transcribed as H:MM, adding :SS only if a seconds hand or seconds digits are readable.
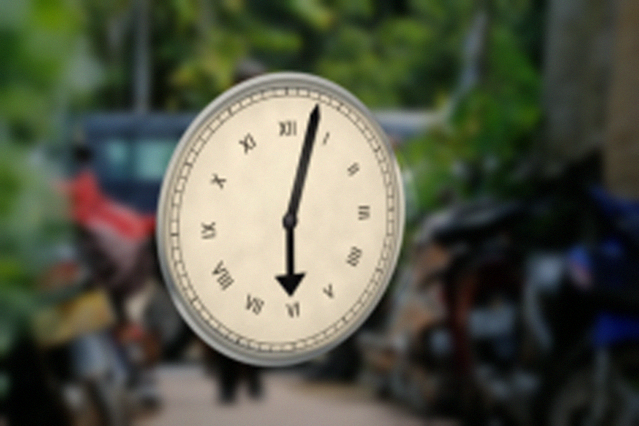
6:03
